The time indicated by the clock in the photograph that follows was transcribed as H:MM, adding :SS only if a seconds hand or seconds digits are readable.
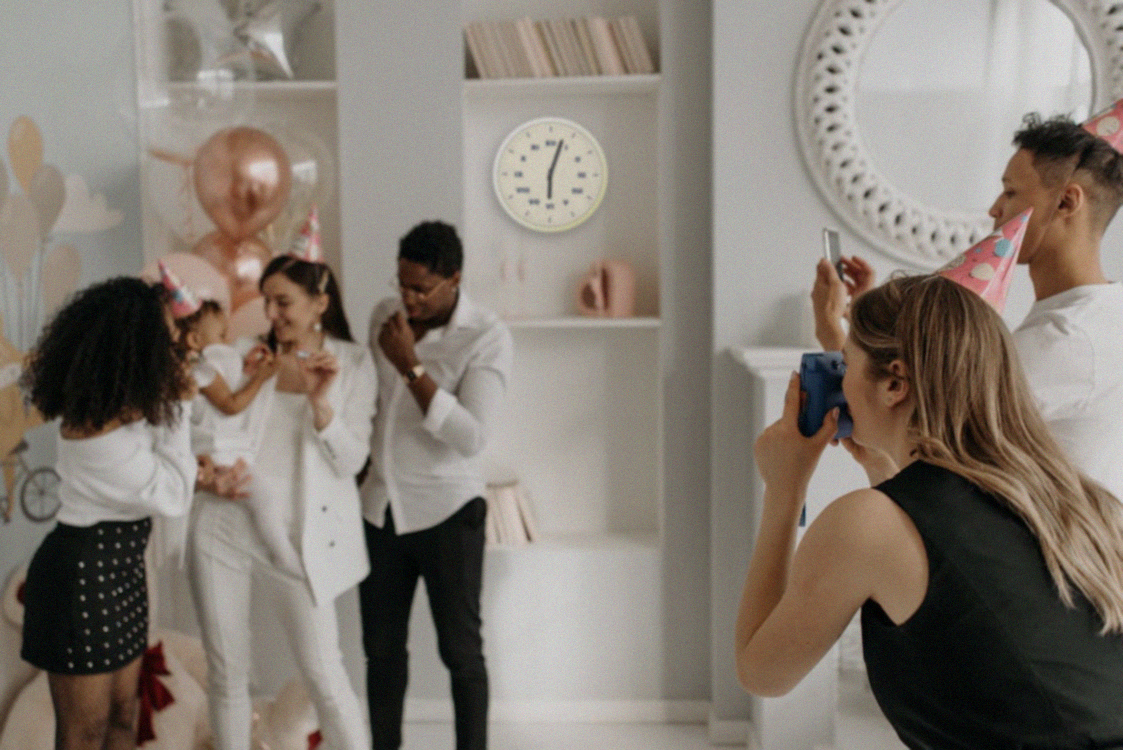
6:03
